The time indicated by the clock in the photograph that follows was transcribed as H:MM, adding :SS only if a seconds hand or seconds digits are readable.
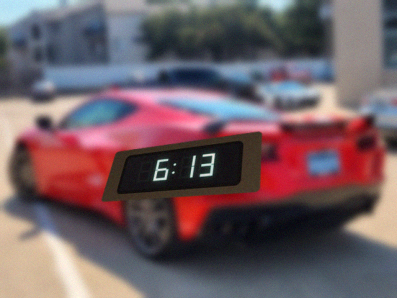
6:13
